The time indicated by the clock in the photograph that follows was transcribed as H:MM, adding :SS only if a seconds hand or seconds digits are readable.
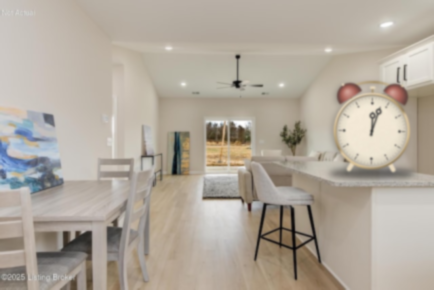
12:03
